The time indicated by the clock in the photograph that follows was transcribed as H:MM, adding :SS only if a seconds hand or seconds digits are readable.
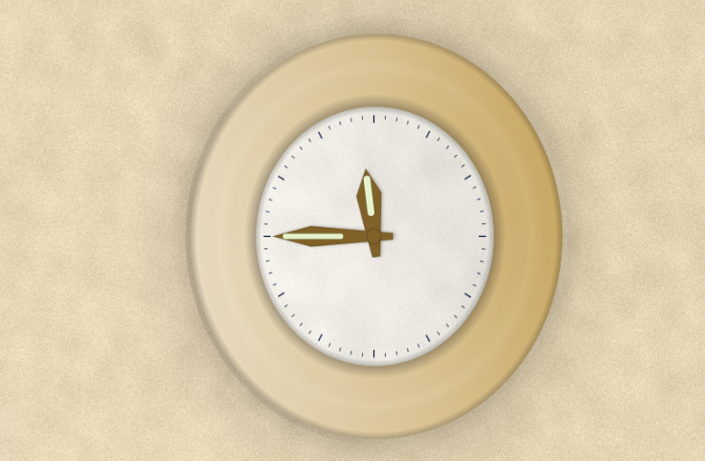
11:45
